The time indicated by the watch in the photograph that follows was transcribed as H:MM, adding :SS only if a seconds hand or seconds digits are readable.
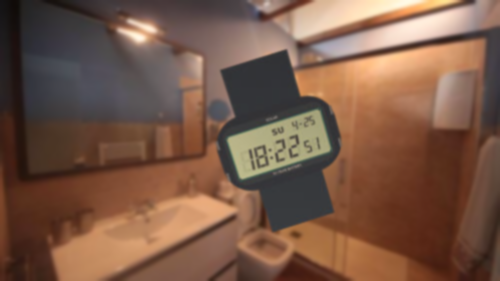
18:22:51
